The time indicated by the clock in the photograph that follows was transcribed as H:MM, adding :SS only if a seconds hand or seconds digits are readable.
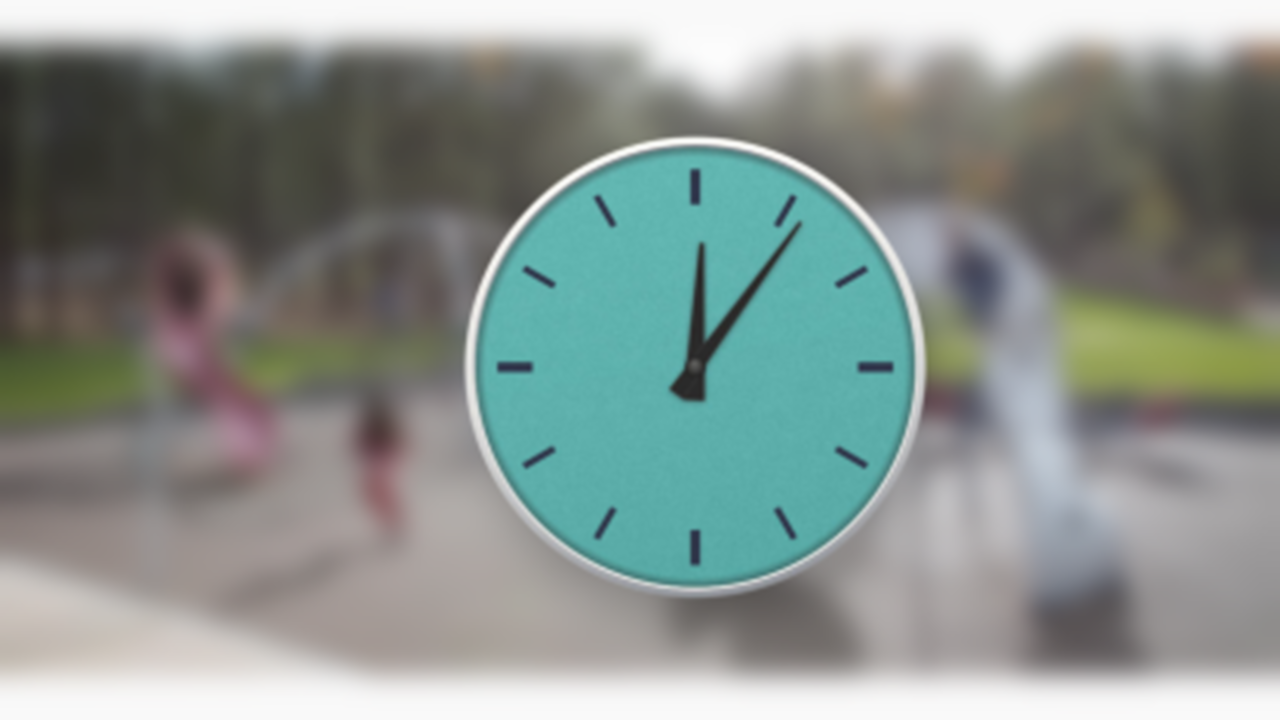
12:06
